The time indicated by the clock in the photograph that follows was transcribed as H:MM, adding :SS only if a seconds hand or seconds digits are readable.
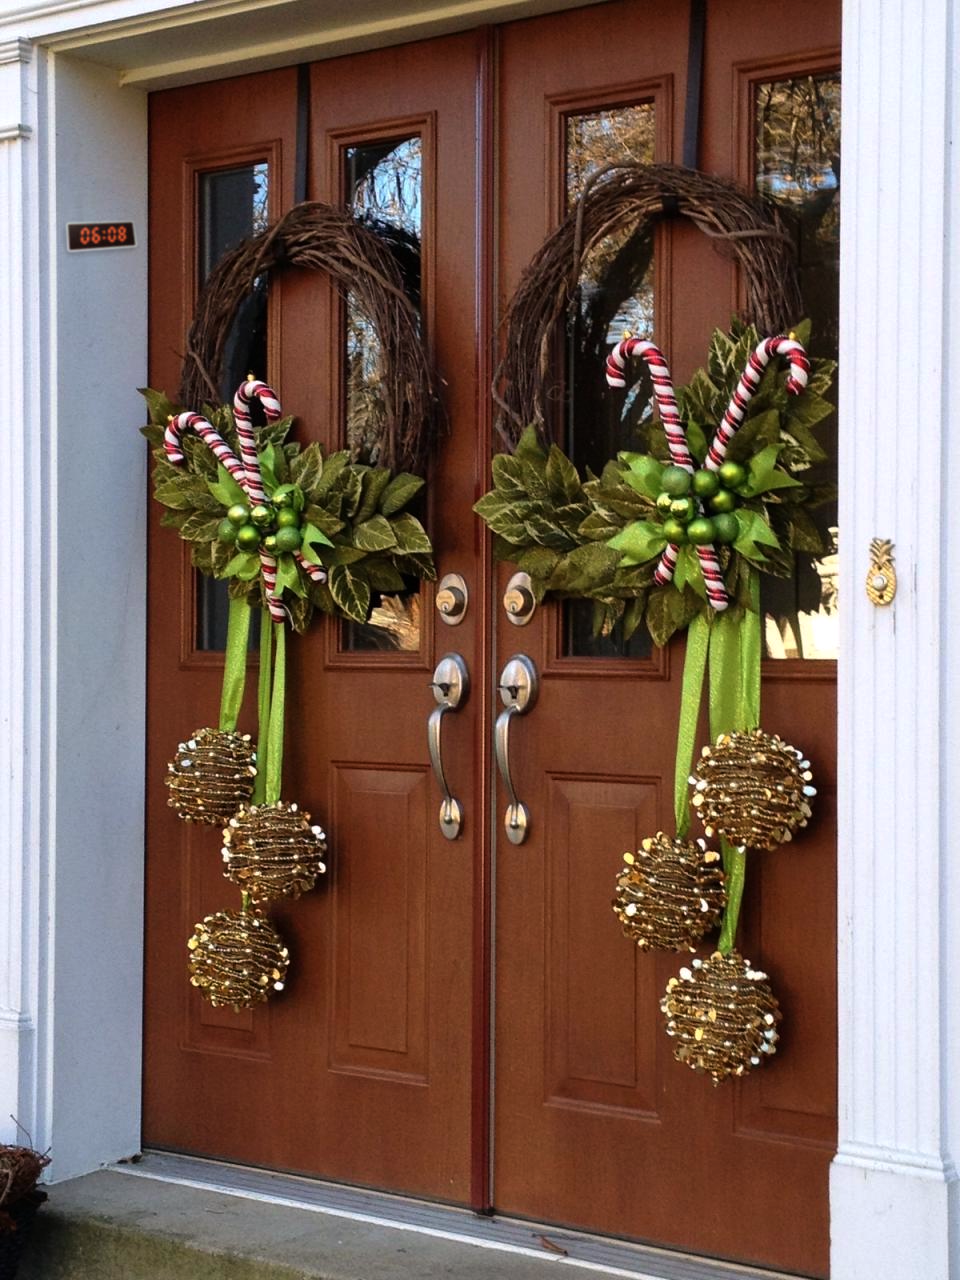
6:08
